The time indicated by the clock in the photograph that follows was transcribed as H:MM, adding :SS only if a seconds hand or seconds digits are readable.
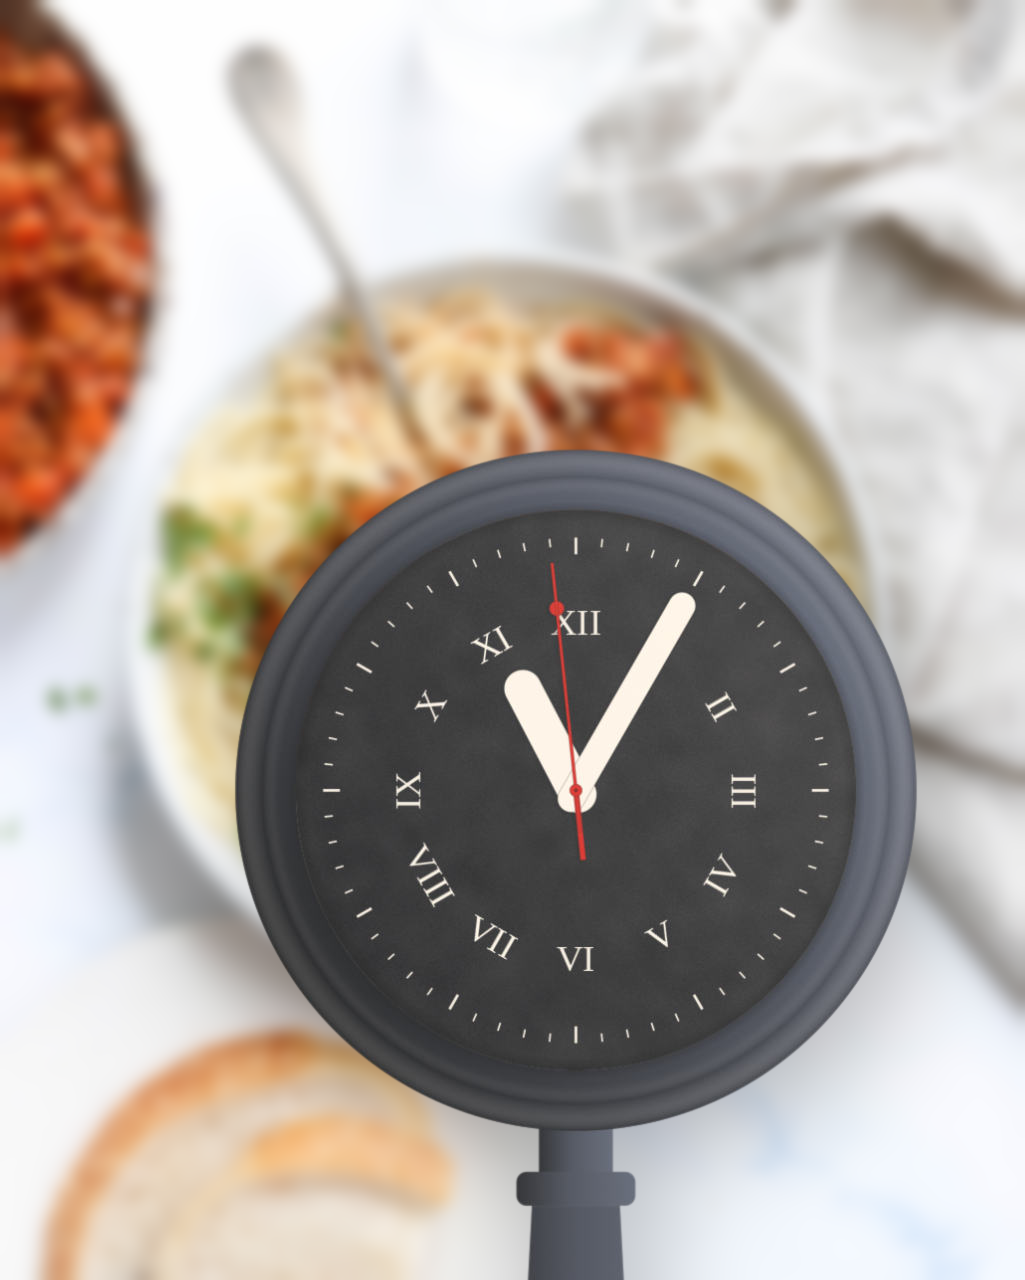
11:04:59
